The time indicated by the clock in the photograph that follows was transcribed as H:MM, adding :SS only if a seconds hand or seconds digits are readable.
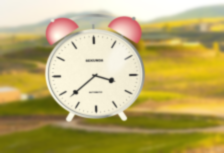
3:38
